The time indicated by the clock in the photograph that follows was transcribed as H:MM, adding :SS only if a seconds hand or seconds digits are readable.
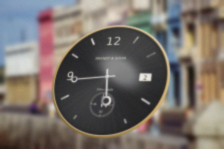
5:44
